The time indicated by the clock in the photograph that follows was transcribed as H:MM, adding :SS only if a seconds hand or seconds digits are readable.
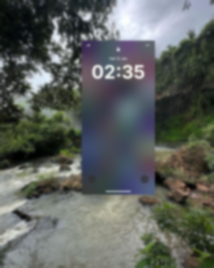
2:35
